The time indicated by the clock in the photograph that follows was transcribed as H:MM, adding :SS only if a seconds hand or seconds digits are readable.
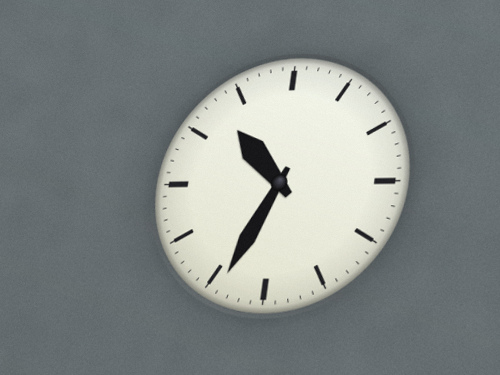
10:34
